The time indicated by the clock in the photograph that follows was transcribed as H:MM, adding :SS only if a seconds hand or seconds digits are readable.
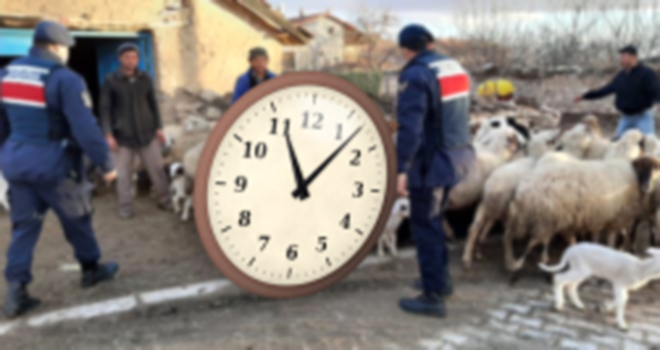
11:07
